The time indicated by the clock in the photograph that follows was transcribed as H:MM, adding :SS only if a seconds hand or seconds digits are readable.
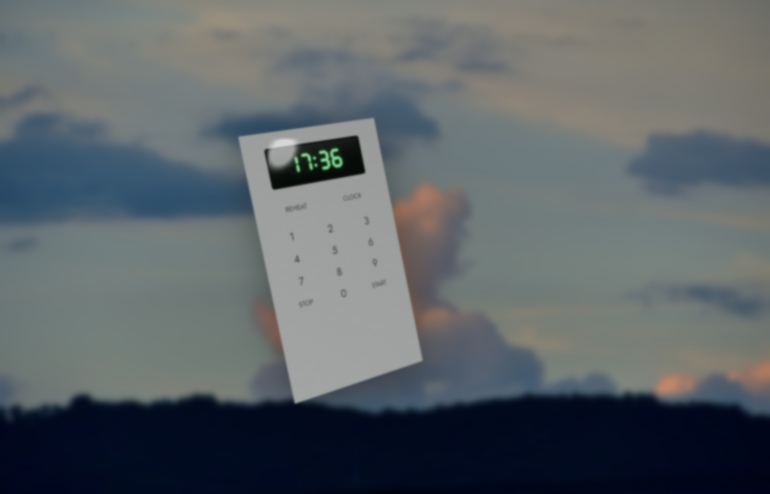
17:36
